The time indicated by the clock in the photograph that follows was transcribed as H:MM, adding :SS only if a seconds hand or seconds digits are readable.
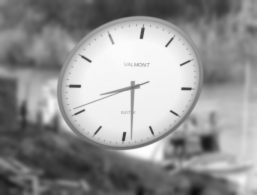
8:28:41
